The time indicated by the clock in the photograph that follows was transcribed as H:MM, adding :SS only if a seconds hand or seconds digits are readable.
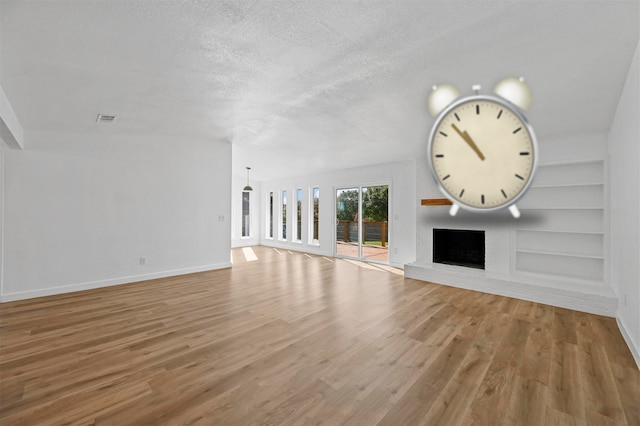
10:53
